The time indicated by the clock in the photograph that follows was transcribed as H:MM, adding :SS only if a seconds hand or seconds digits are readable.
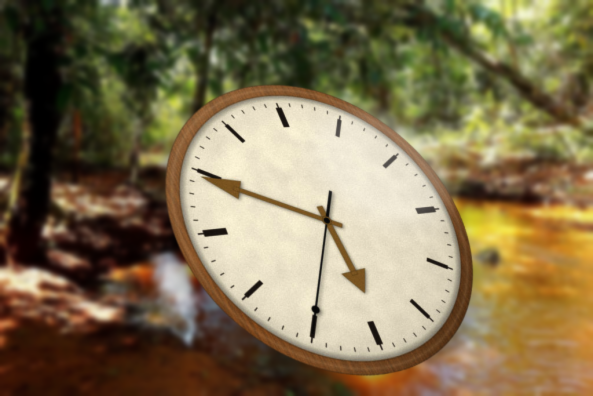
5:49:35
